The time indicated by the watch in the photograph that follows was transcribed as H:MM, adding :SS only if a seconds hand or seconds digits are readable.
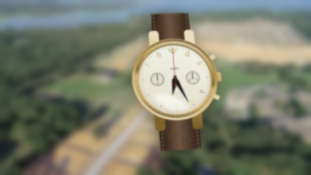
6:26
